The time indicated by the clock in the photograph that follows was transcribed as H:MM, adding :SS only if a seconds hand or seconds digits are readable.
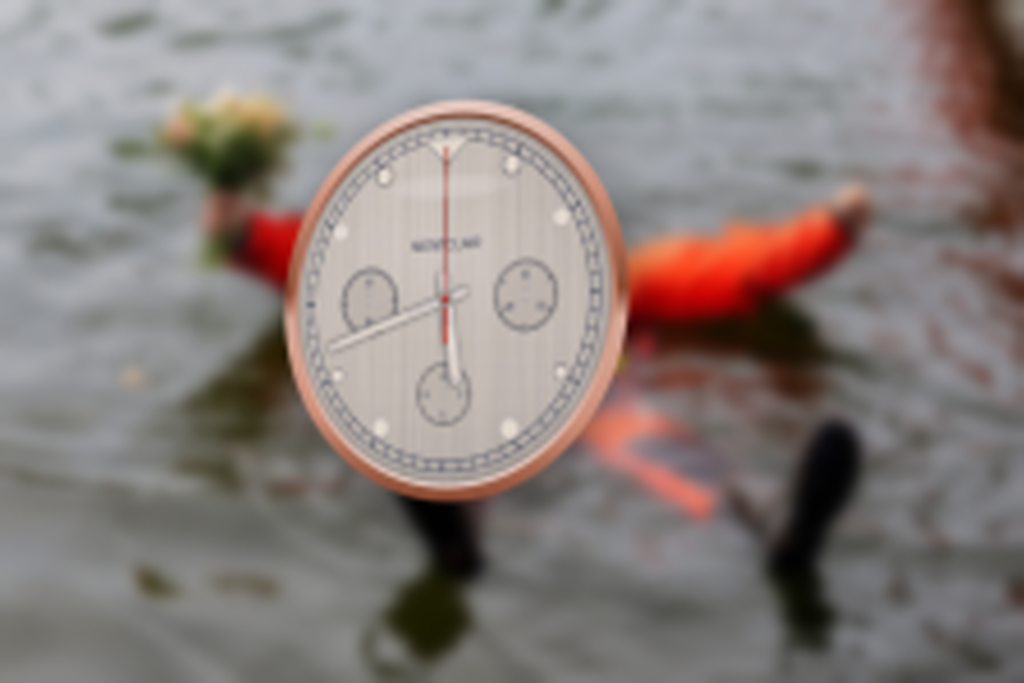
5:42
